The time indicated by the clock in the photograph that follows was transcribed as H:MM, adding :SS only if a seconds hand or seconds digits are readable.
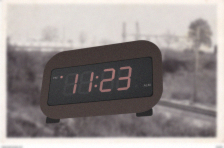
11:23
